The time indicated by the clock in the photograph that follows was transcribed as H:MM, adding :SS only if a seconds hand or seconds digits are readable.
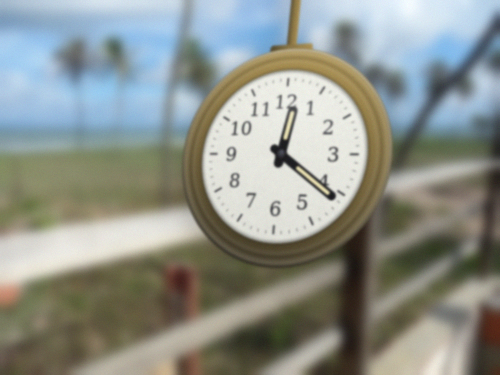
12:21
